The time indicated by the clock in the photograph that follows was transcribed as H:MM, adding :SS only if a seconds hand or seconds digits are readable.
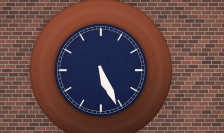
5:26
